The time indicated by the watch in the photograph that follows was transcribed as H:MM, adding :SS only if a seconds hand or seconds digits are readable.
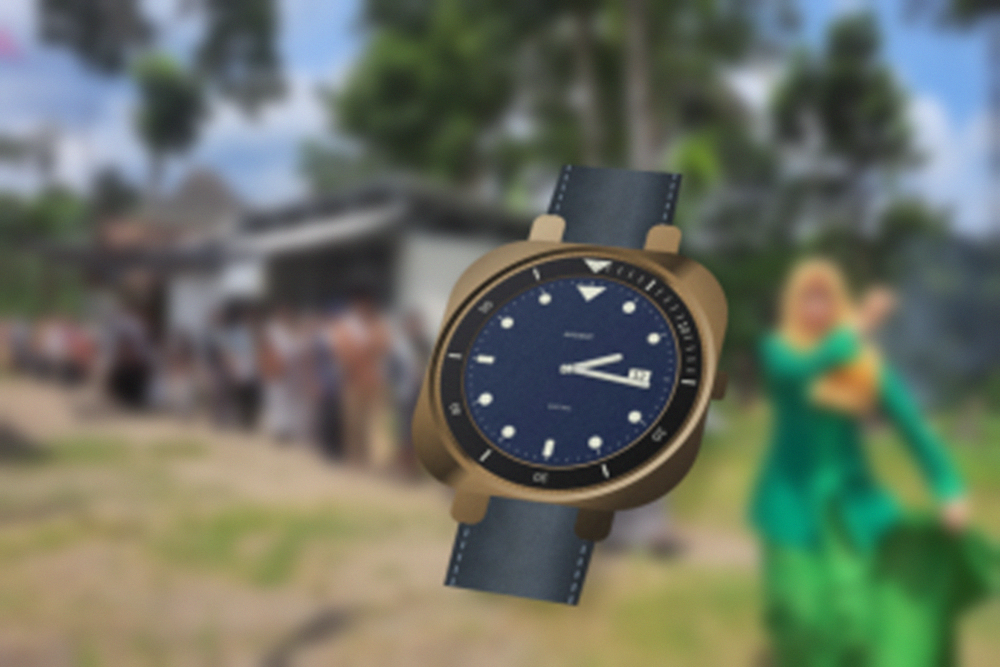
2:16
